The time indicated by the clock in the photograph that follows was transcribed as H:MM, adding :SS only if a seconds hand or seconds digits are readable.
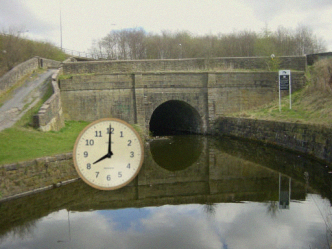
8:00
